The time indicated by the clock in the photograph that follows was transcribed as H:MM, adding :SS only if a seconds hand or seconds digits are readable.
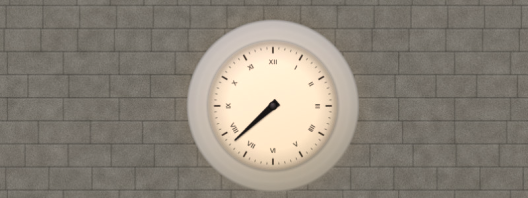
7:38
